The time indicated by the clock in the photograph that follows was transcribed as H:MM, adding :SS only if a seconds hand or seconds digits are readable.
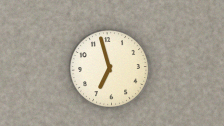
6:58
